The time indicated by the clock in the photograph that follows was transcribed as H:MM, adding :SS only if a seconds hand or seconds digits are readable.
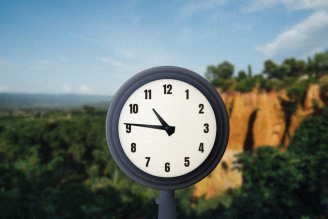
10:46
